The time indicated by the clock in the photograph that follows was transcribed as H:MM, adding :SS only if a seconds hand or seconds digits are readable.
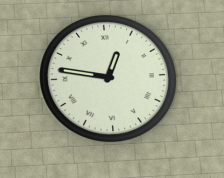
12:47
